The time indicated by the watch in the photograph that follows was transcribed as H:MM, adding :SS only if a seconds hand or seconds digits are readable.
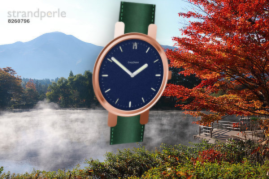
1:51
